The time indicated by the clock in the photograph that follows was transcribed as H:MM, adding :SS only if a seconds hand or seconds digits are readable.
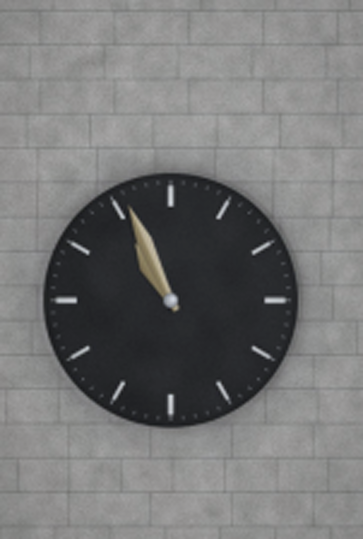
10:56
